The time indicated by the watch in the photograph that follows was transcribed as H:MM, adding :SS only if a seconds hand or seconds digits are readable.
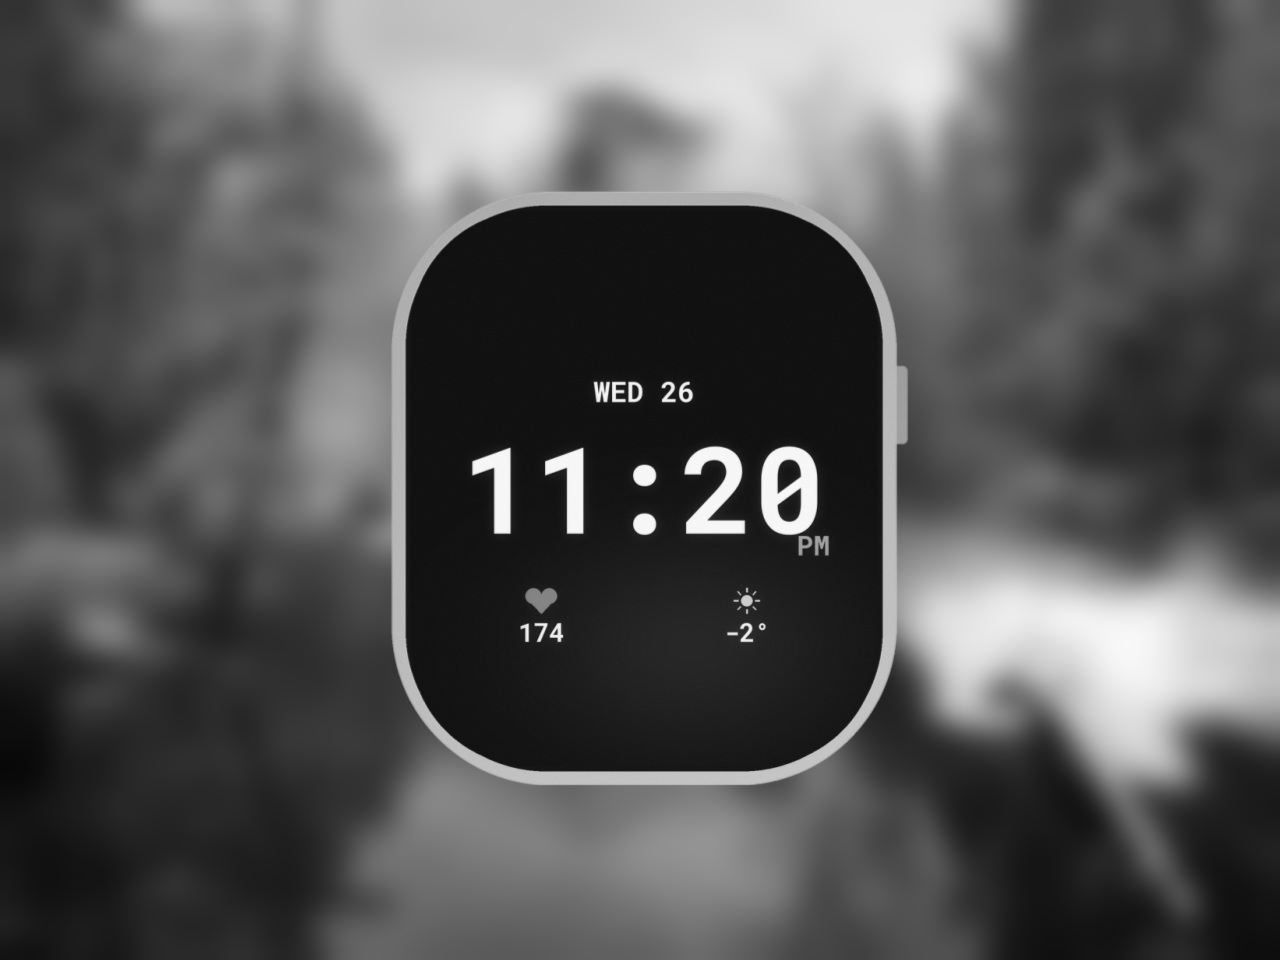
11:20
